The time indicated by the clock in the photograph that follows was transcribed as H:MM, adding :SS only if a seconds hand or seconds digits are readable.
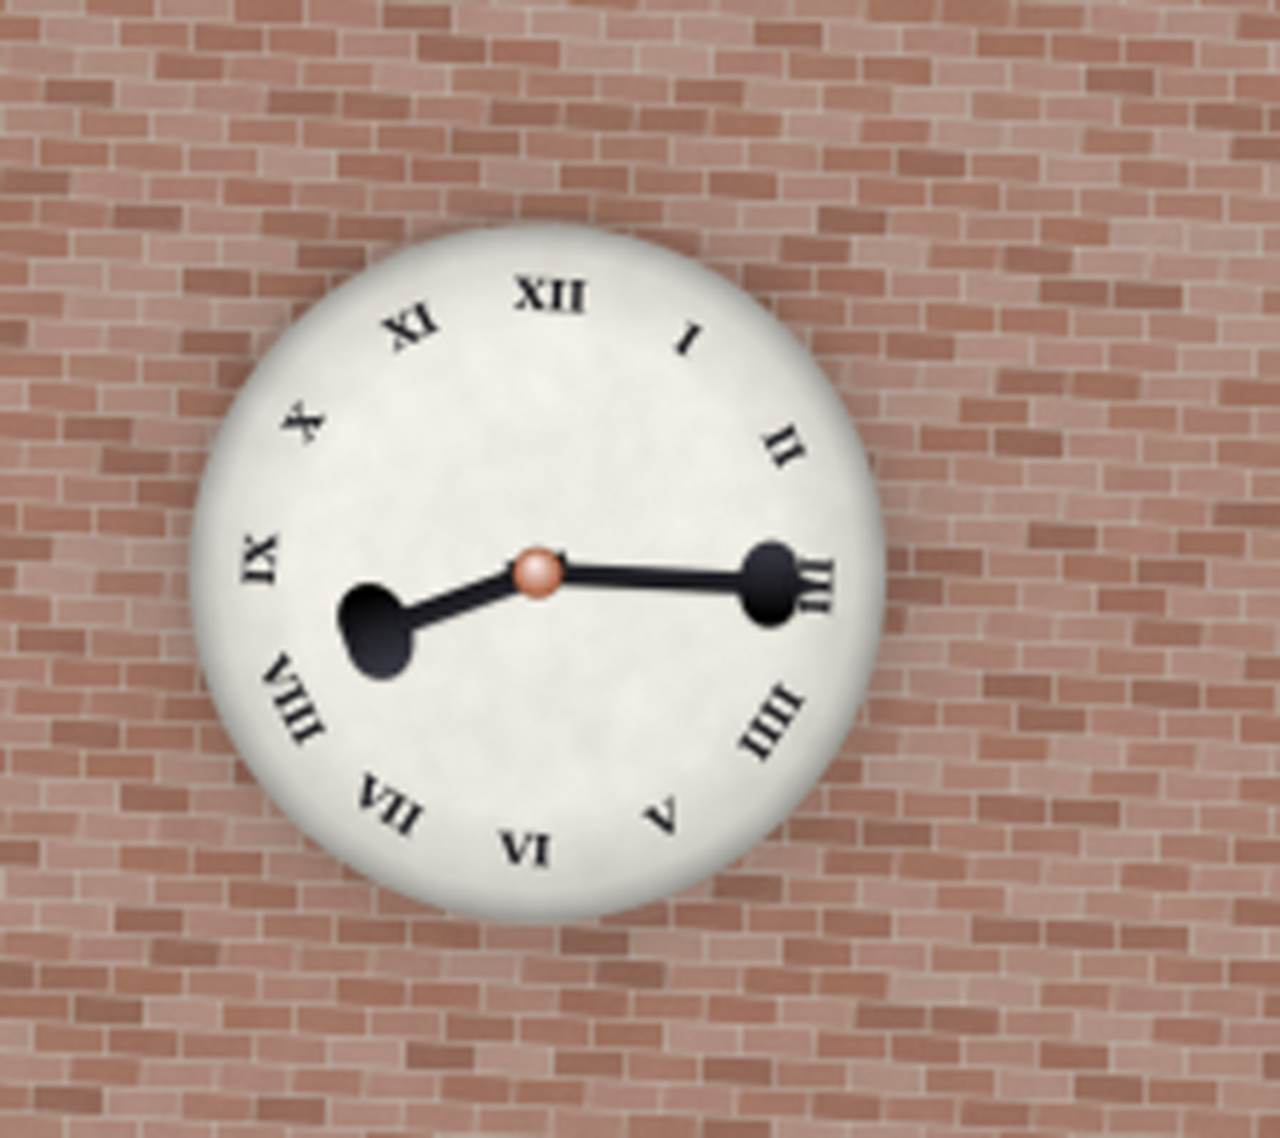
8:15
